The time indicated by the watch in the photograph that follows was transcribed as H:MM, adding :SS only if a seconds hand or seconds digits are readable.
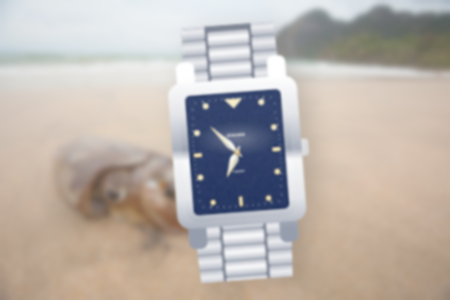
6:53
